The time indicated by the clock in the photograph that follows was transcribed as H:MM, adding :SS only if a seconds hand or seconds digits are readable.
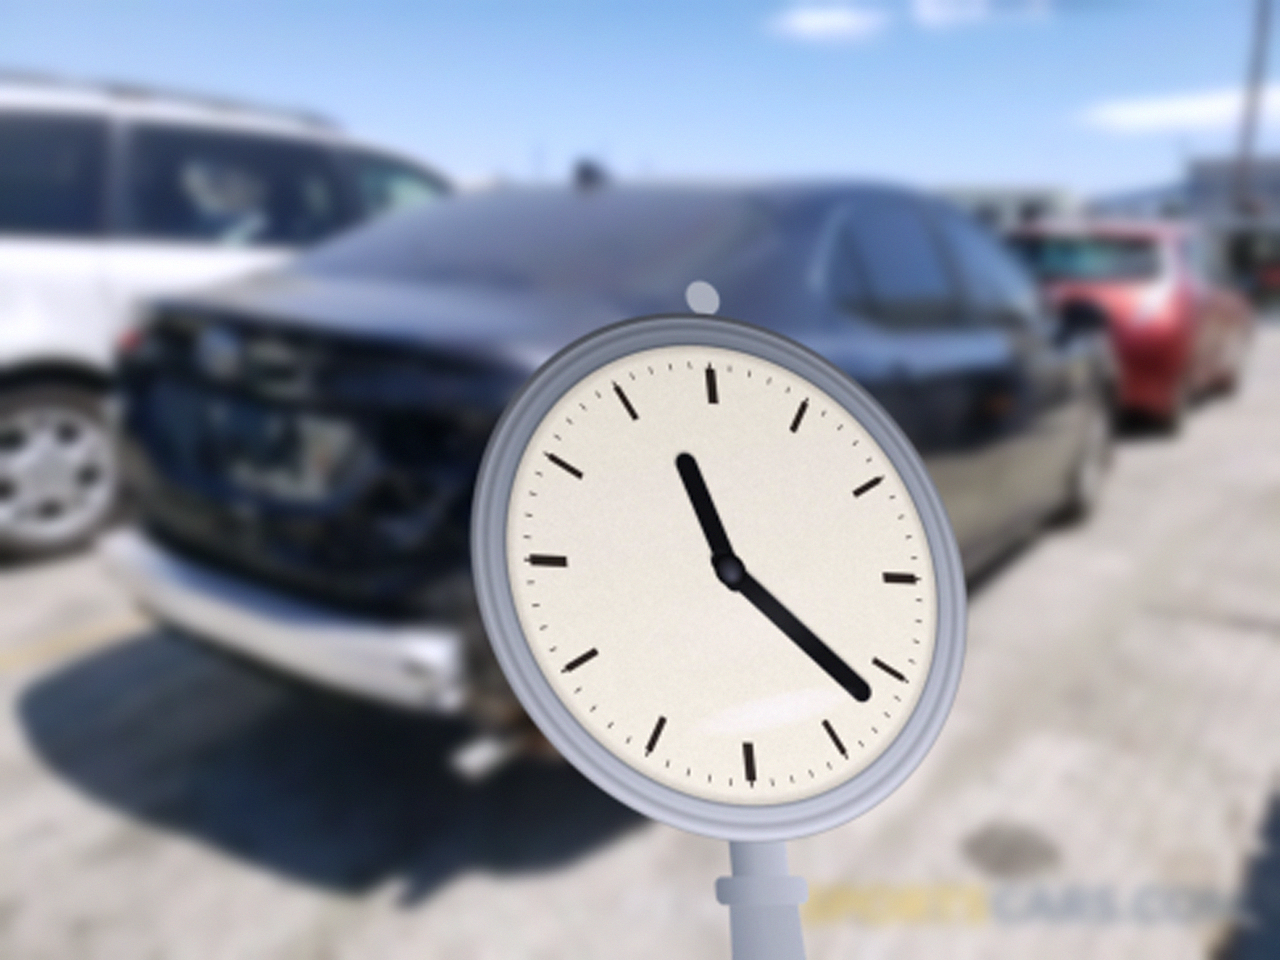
11:22
